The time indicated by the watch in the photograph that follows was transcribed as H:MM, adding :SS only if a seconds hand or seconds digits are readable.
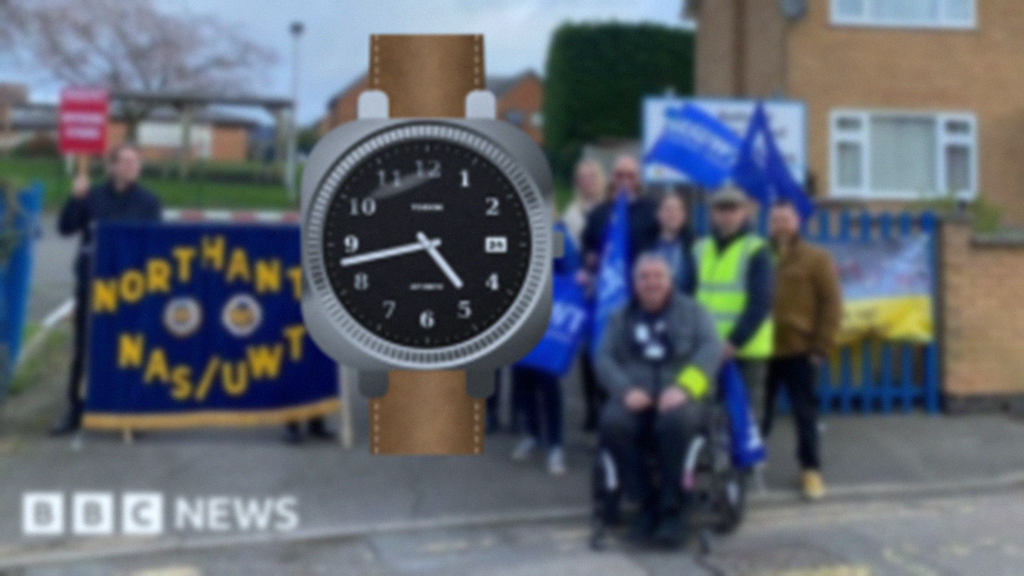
4:43
